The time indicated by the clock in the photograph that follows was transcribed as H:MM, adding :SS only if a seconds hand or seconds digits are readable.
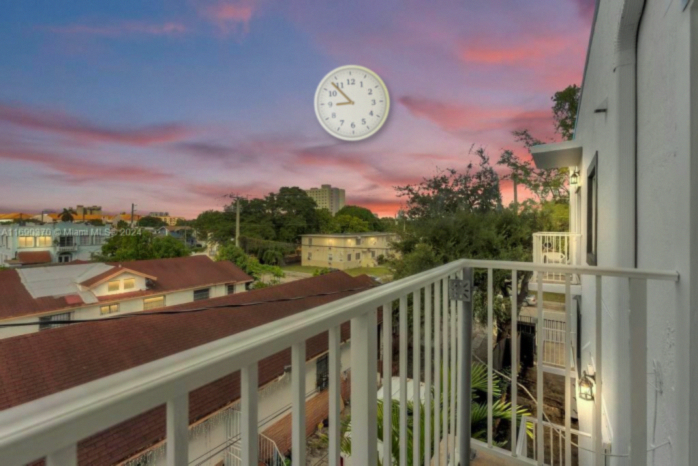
8:53
